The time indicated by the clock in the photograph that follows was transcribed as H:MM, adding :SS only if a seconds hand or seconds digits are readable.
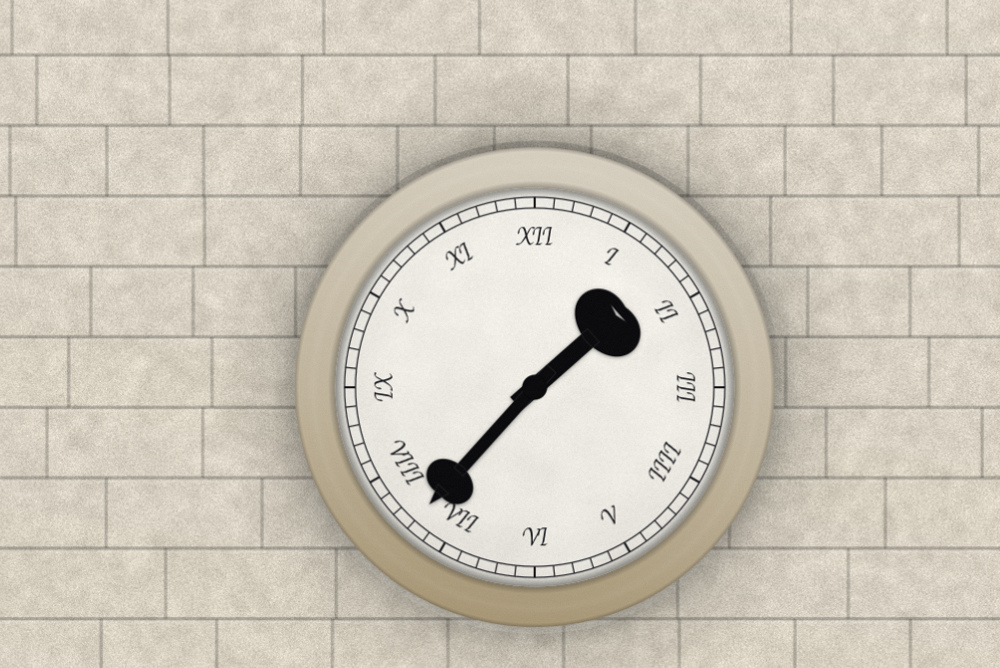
1:37
